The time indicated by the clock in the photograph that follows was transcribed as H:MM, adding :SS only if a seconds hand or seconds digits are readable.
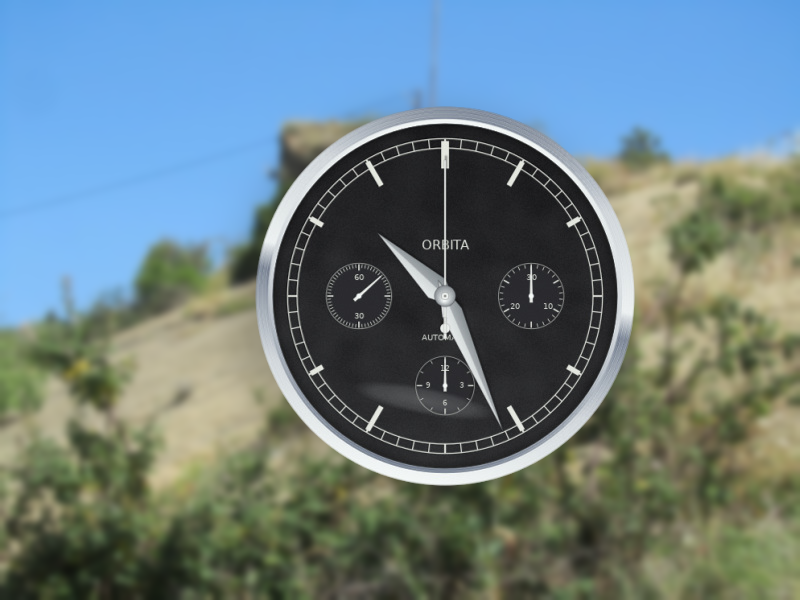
10:26:08
